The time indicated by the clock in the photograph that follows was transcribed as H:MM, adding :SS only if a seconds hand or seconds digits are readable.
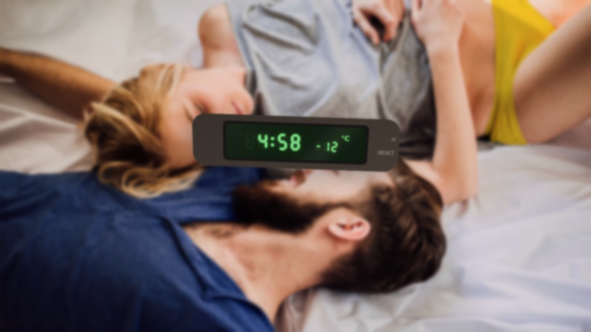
4:58
